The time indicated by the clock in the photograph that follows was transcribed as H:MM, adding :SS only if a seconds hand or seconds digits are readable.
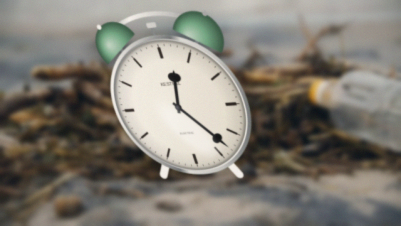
12:23
